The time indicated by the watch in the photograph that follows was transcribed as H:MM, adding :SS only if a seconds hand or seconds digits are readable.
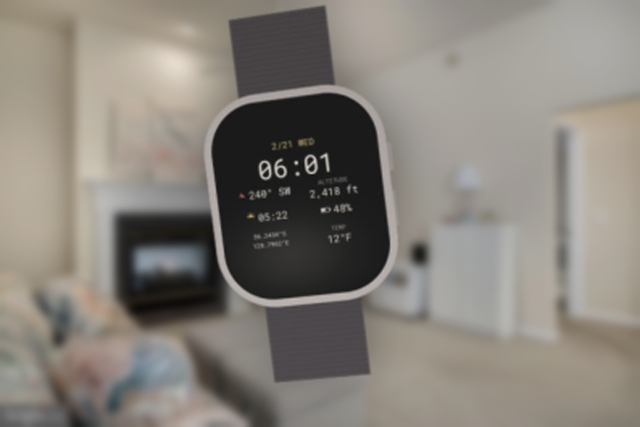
6:01
